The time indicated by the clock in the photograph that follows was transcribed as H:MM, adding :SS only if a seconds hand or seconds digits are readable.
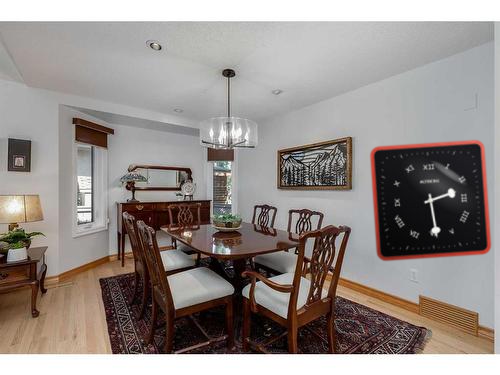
2:29
